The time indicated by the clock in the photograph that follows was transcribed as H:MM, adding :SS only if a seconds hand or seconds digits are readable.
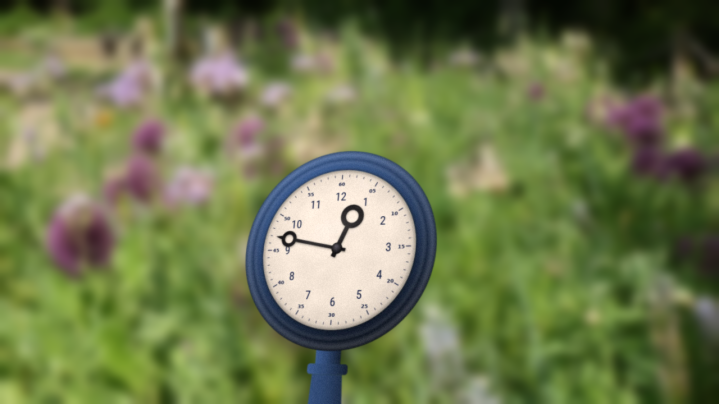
12:47
